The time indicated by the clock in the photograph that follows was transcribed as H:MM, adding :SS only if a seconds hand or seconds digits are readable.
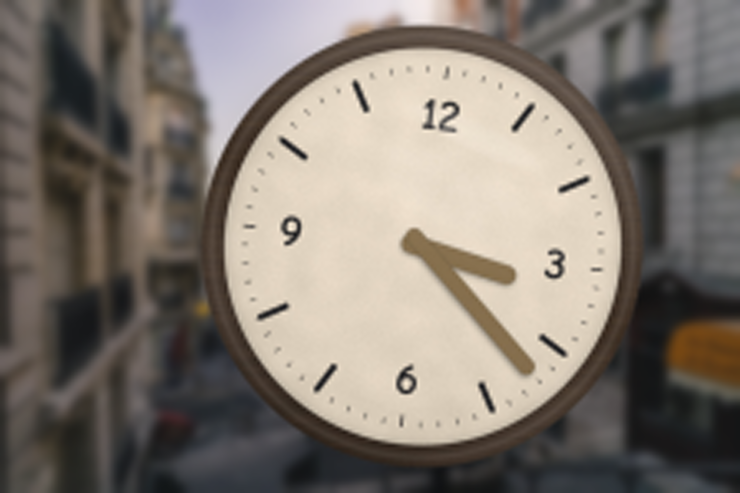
3:22
